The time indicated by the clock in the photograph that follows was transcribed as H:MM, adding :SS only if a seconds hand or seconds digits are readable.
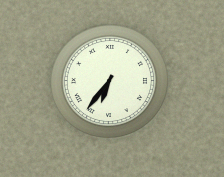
6:36
